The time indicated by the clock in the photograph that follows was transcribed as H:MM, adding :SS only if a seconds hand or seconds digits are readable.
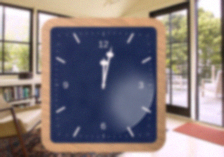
12:02
